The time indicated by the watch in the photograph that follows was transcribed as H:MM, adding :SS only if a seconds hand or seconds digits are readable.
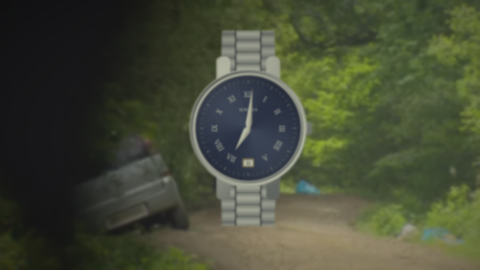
7:01
